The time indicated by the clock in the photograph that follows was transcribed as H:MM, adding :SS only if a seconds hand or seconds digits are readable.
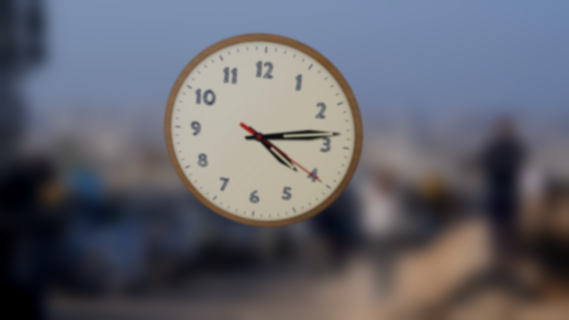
4:13:20
